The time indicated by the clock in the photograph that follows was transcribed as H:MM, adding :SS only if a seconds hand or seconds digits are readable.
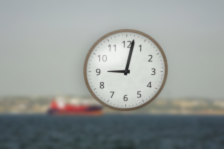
9:02
